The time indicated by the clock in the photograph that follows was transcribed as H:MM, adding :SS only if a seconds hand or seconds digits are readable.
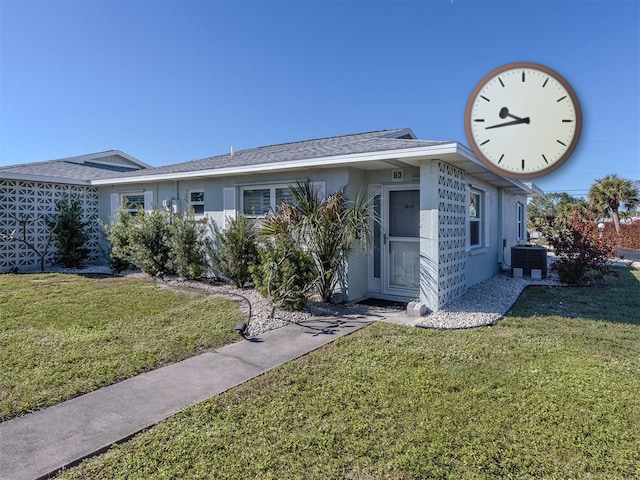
9:43
